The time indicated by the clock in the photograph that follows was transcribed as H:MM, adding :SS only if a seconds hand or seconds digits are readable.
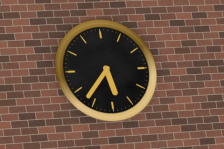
5:37
